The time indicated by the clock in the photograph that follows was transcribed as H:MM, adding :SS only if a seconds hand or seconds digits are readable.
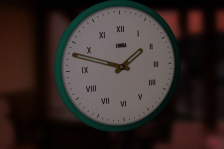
1:48
